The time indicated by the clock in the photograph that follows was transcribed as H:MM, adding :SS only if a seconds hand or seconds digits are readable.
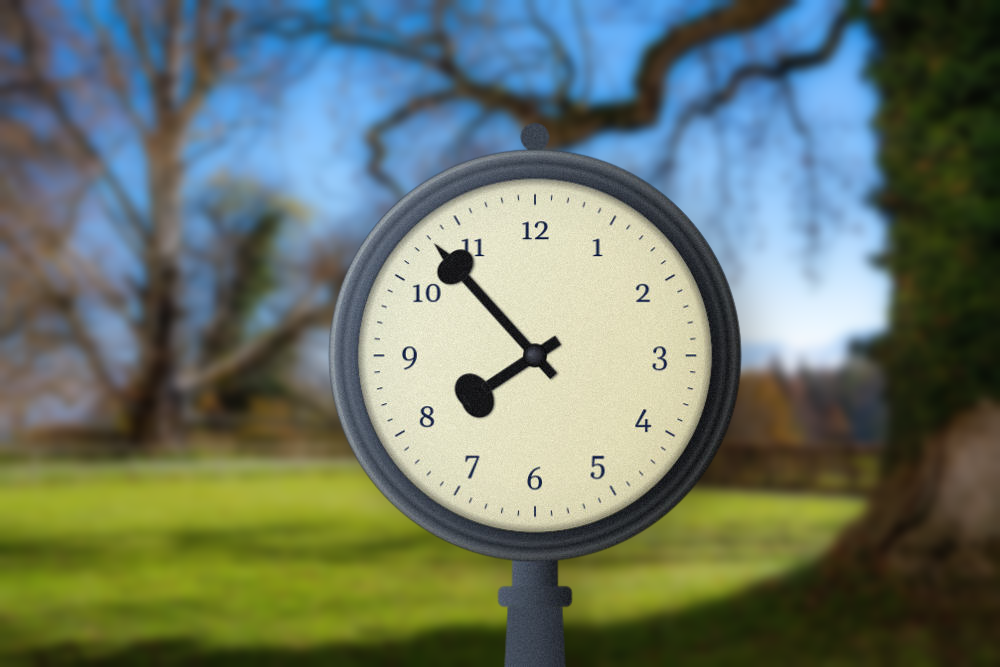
7:53
